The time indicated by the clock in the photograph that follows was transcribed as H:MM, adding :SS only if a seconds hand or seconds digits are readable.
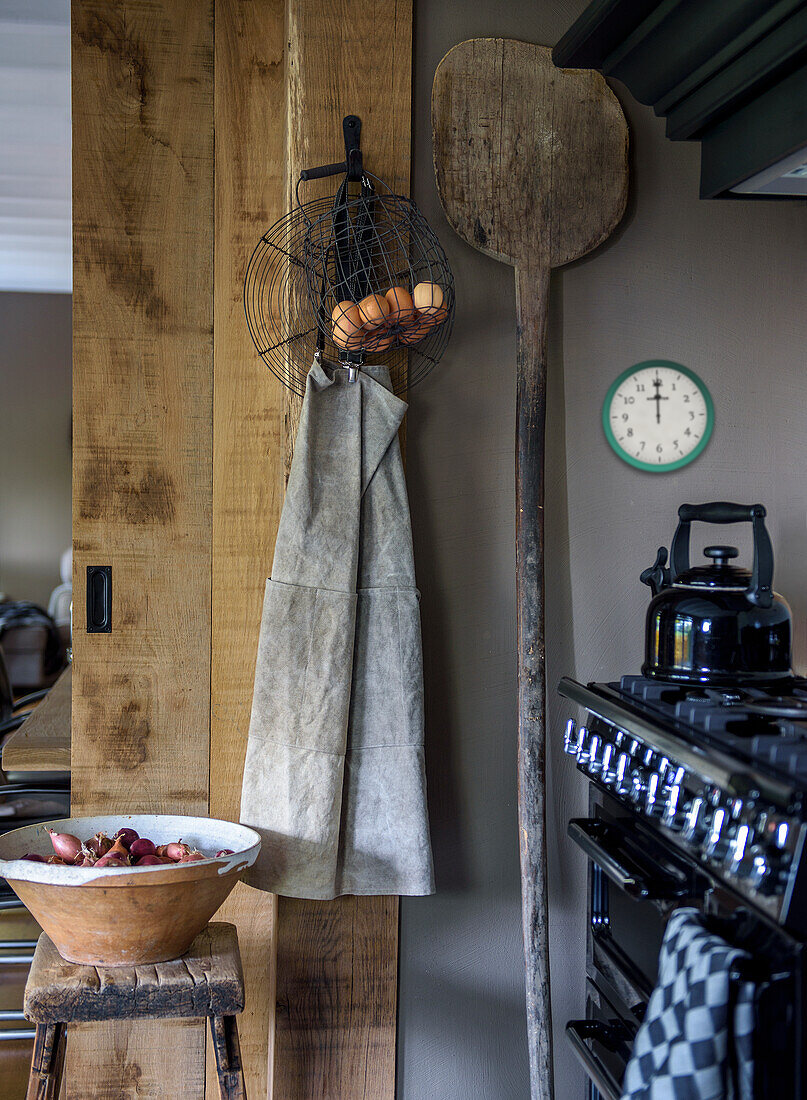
12:00
